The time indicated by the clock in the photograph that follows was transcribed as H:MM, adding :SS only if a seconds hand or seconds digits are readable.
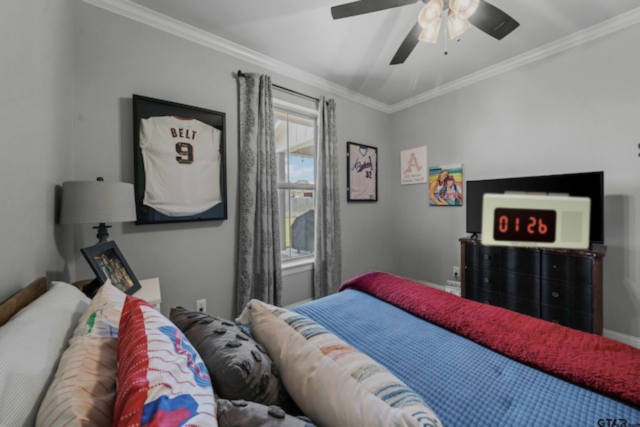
1:26
